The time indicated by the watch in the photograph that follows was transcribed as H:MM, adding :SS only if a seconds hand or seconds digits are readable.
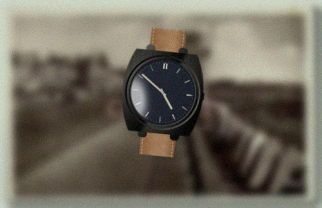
4:51
